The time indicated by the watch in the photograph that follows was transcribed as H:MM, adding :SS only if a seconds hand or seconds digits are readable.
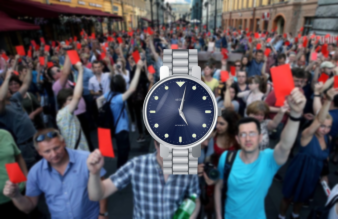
5:02
